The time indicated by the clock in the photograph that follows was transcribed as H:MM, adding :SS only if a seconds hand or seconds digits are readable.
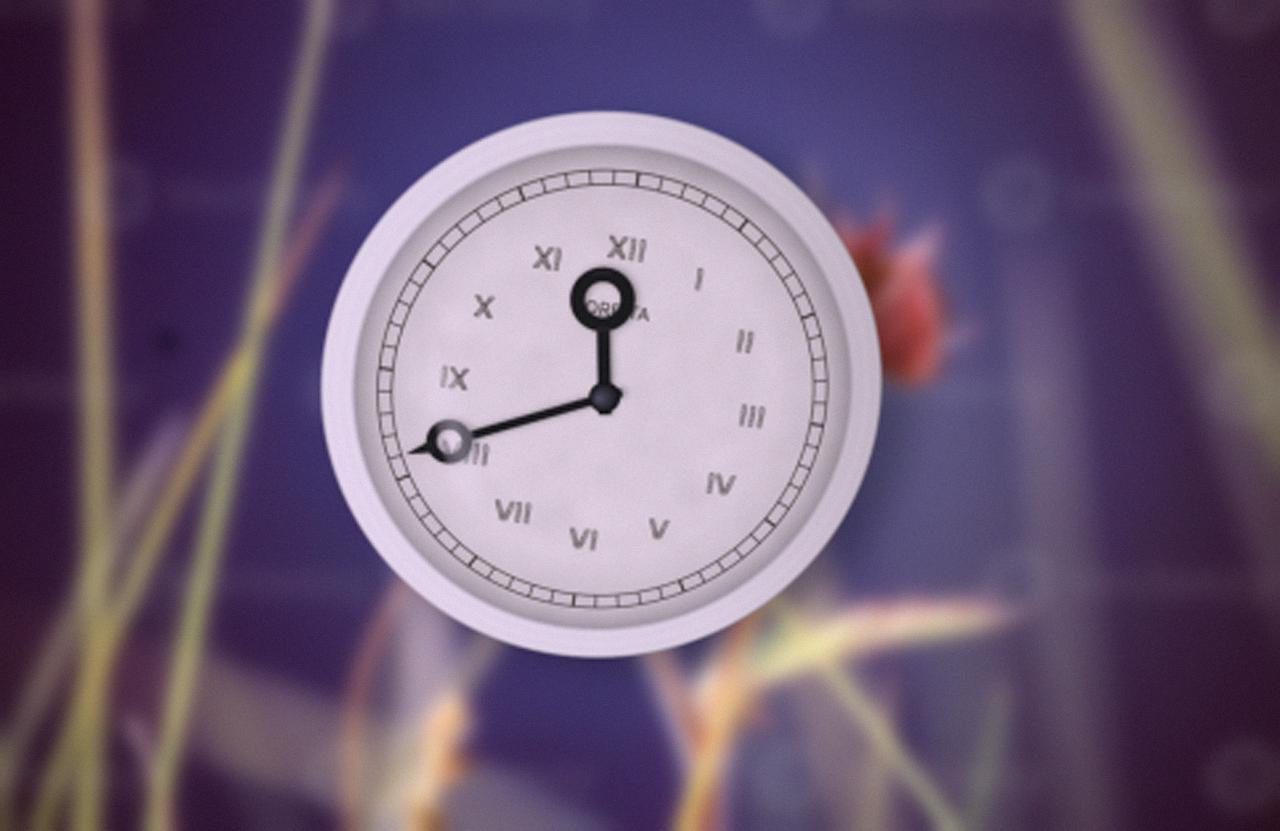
11:41
